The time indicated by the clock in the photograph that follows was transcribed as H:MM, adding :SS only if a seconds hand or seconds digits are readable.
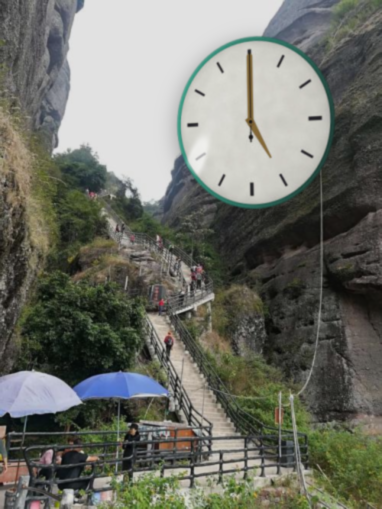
5:00:00
